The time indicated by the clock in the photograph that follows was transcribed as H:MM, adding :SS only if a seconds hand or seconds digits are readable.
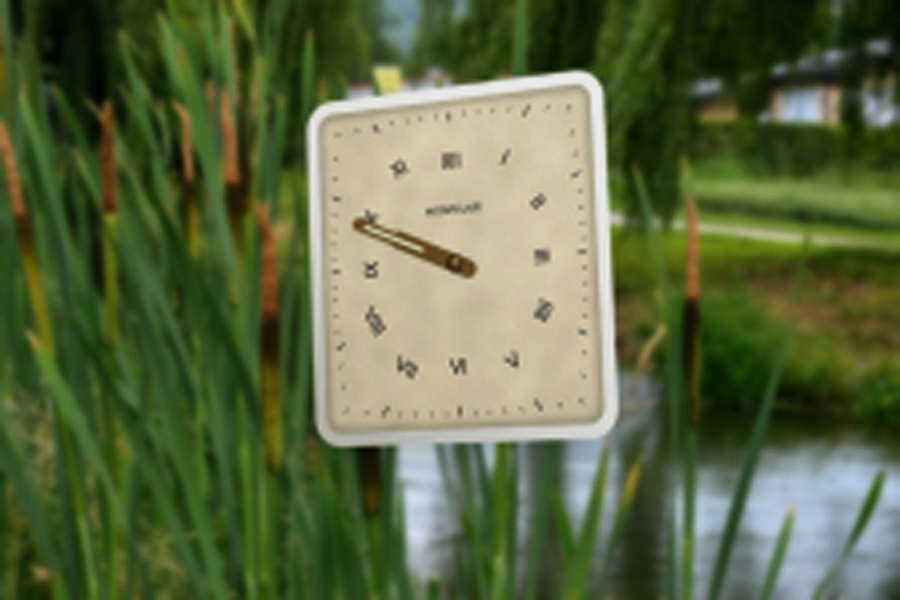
9:49
